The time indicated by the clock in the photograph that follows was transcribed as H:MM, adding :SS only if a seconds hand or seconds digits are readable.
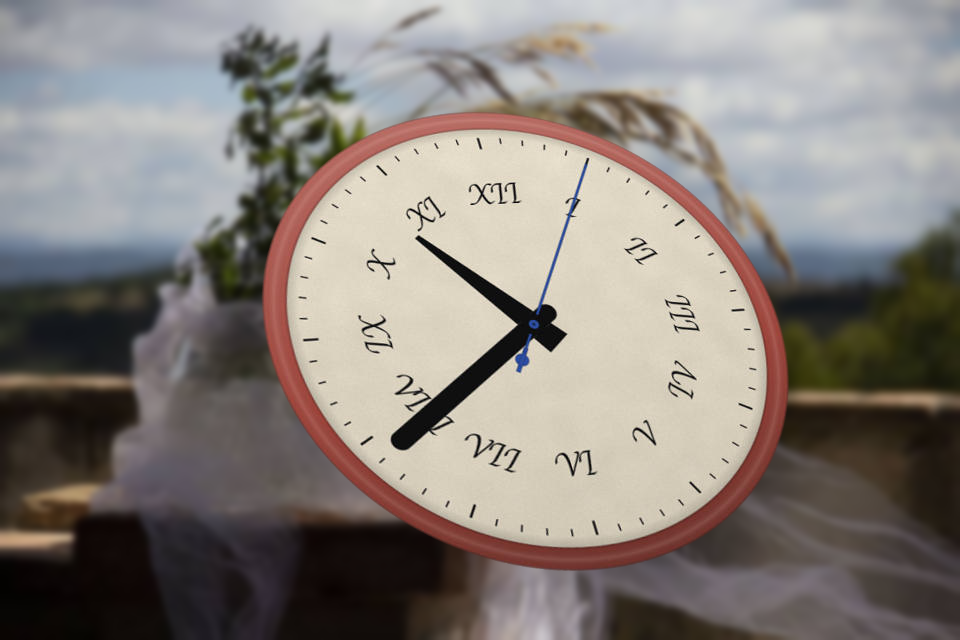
10:39:05
